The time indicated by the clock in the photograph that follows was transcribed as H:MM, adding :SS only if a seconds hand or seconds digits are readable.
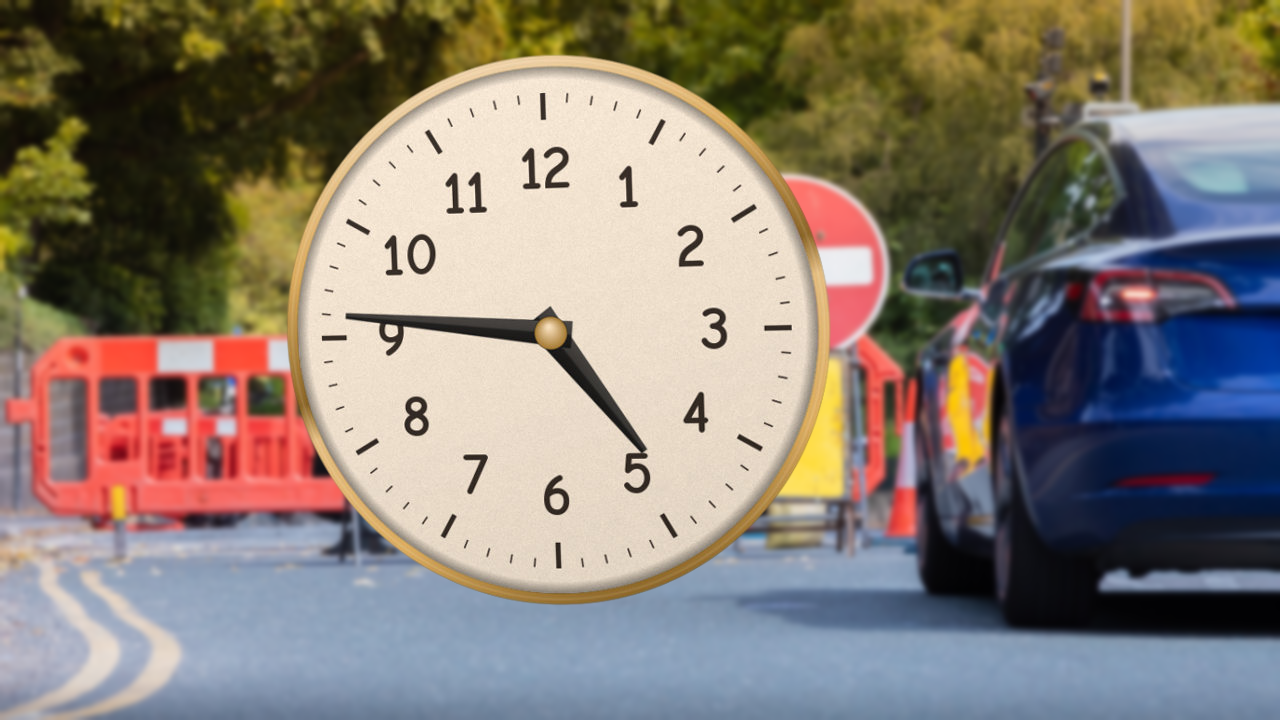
4:46
